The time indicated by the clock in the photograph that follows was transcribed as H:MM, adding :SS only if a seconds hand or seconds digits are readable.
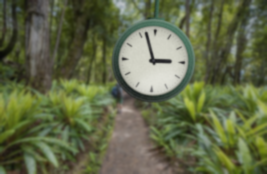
2:57
